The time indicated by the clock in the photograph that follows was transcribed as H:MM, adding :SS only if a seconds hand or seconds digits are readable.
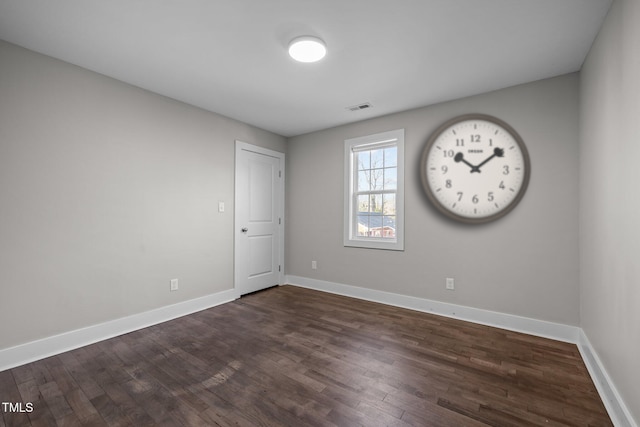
10:09
